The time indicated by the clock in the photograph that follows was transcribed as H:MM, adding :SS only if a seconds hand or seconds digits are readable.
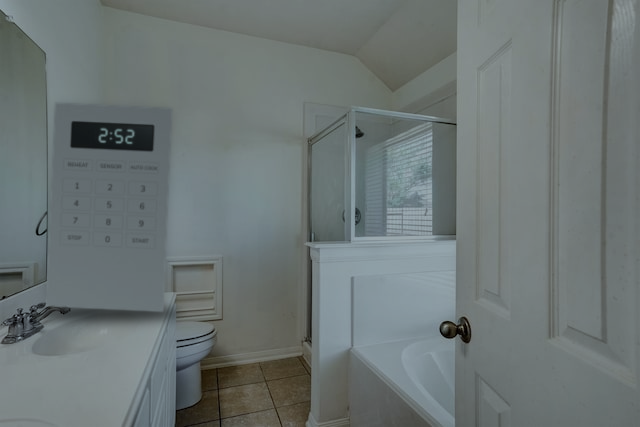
2:52
